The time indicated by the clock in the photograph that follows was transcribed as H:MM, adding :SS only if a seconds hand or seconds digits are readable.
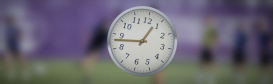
12:43
